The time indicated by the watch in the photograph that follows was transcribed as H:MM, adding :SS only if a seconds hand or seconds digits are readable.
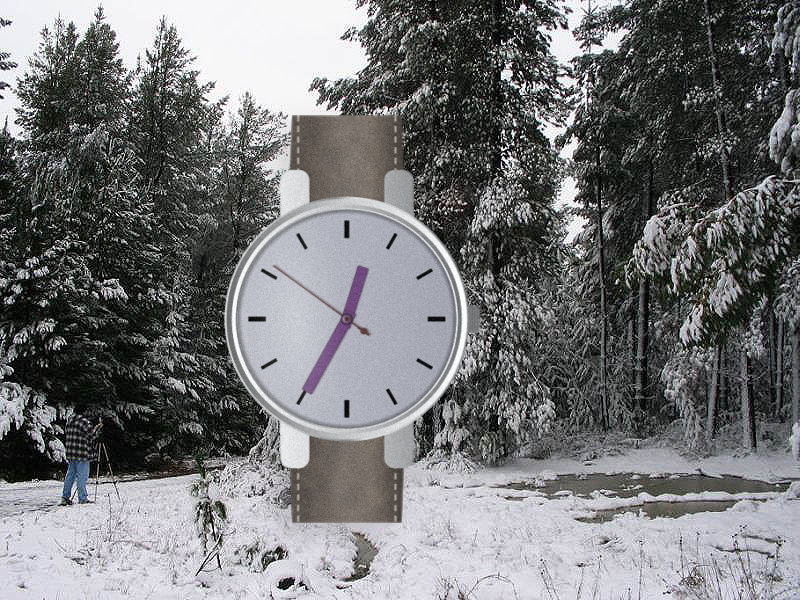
12:34:51
